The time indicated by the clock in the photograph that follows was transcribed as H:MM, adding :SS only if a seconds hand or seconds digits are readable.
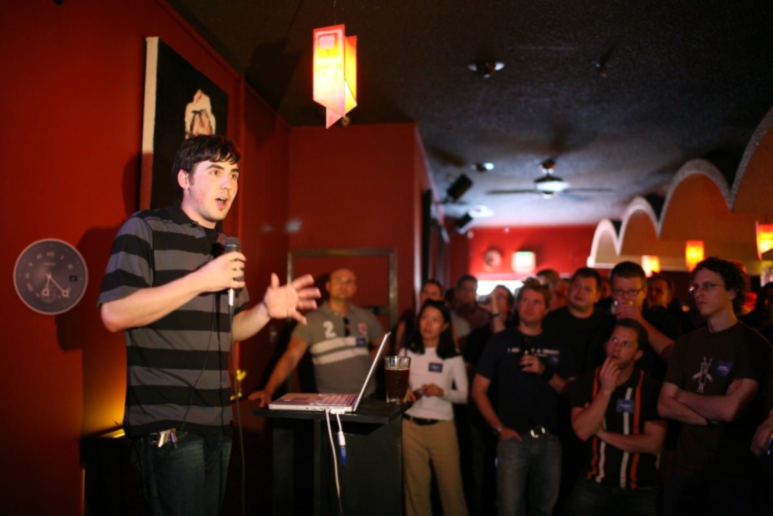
6:22
